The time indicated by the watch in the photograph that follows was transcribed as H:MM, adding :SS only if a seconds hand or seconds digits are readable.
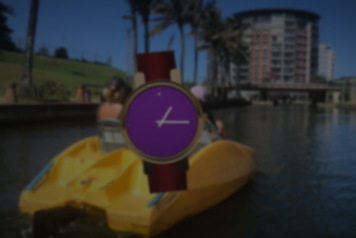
1:16
